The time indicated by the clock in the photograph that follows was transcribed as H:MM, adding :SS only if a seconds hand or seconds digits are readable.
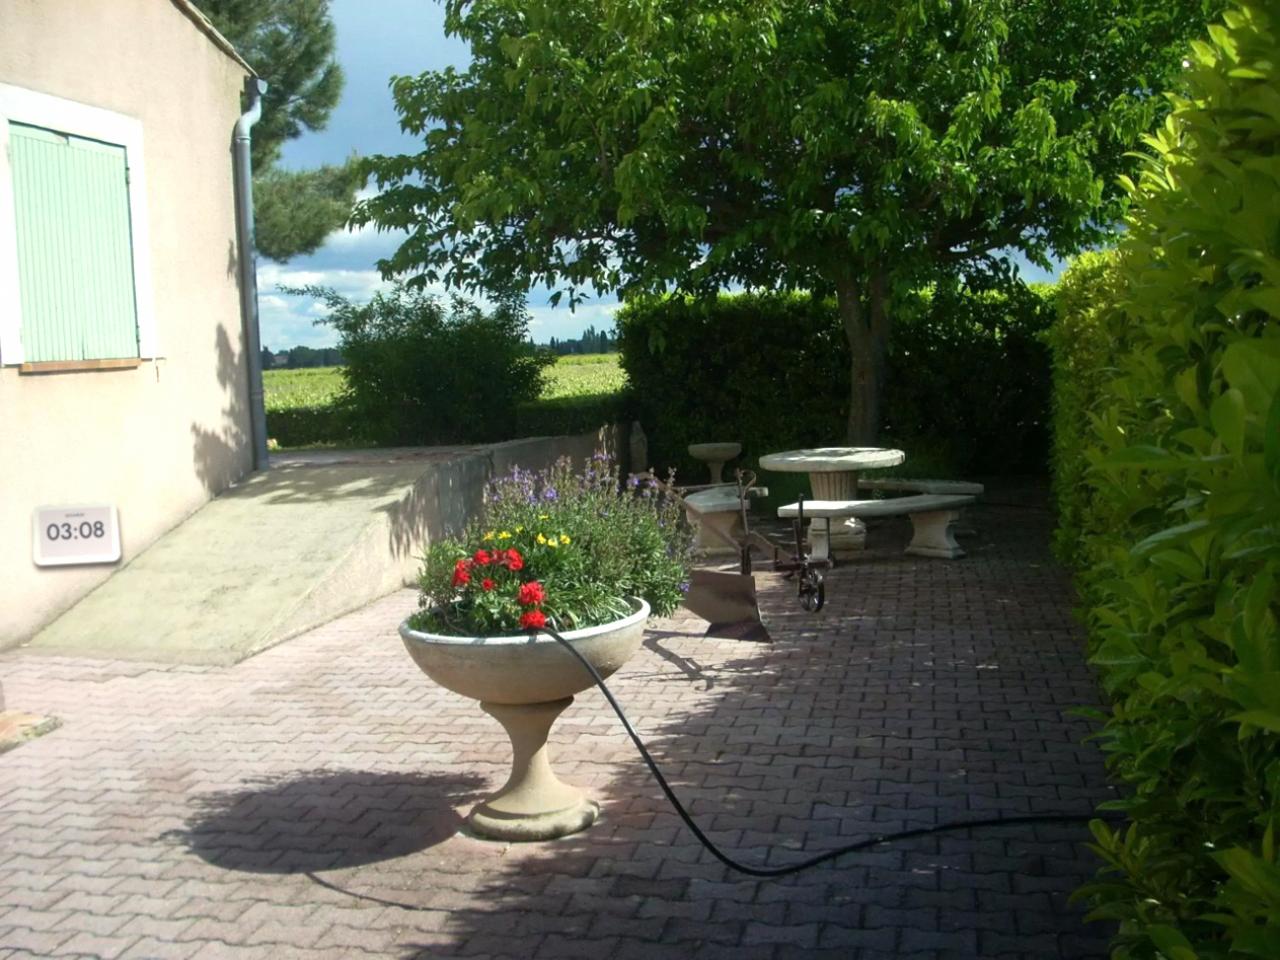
3:08
